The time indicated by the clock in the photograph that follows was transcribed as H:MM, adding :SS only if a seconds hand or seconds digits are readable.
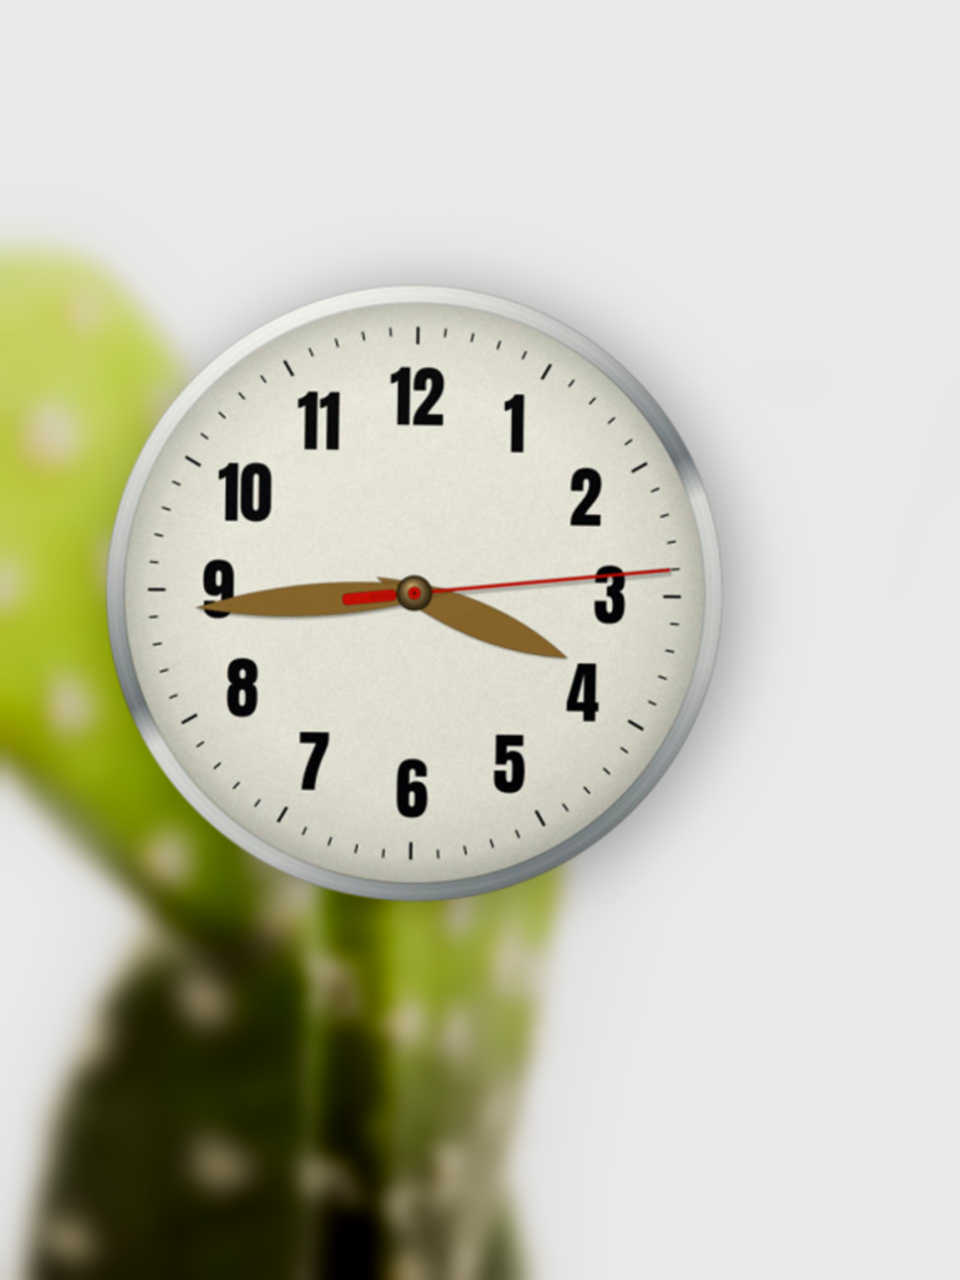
3:44:14
